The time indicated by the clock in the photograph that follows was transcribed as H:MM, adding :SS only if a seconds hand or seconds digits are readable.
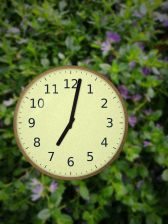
7:02
